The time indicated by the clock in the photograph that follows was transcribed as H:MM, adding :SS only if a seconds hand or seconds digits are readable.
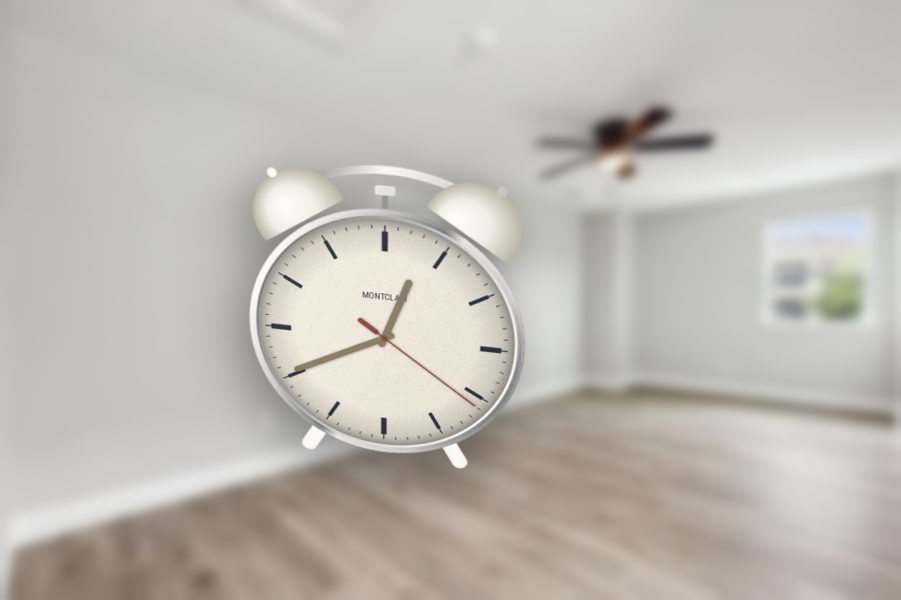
12:40:21
